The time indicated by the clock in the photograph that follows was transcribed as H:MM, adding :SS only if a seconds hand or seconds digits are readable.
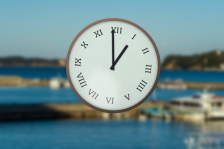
12:59
